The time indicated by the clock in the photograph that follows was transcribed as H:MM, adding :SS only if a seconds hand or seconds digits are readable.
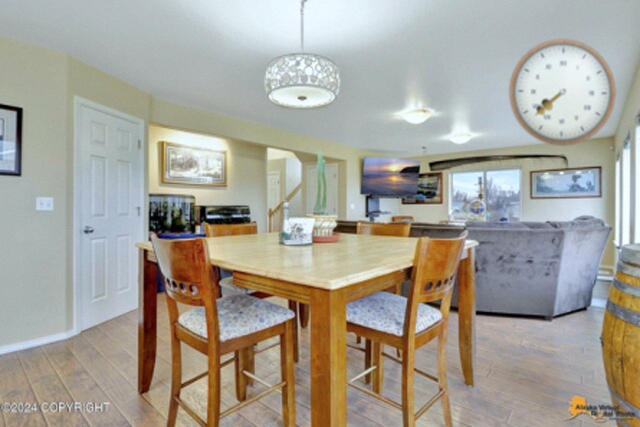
7:38
